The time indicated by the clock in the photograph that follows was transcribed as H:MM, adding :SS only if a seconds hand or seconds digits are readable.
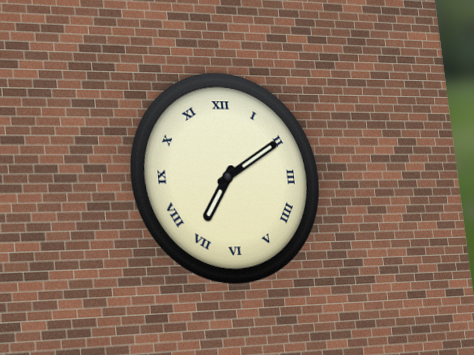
7:10
